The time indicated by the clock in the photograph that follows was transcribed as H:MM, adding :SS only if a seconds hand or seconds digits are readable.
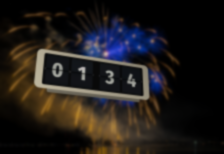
1:34
